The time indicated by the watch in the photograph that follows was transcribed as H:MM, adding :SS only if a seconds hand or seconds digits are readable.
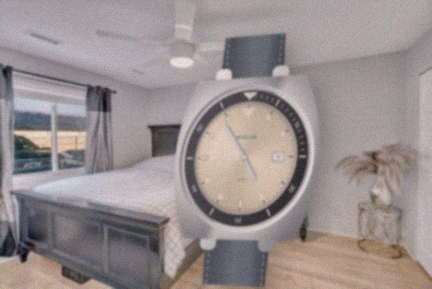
4:54
